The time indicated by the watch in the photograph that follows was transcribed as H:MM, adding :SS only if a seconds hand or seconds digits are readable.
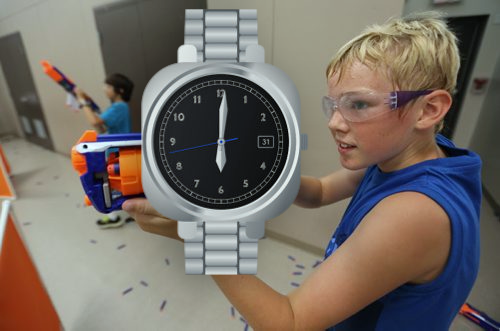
6:00:43
